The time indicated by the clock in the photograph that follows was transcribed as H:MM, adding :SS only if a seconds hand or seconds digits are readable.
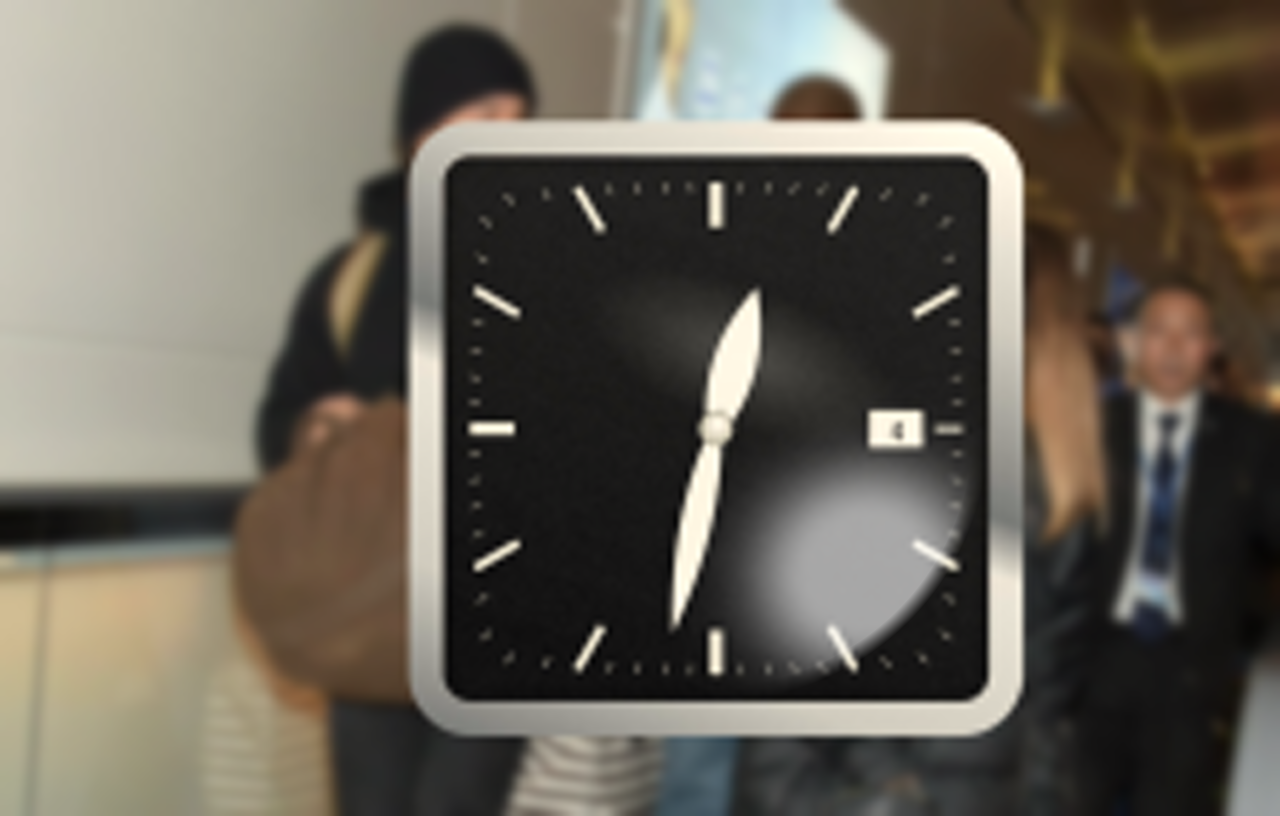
12:32
